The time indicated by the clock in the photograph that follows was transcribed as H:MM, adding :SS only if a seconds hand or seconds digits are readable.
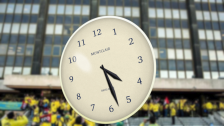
4:28
